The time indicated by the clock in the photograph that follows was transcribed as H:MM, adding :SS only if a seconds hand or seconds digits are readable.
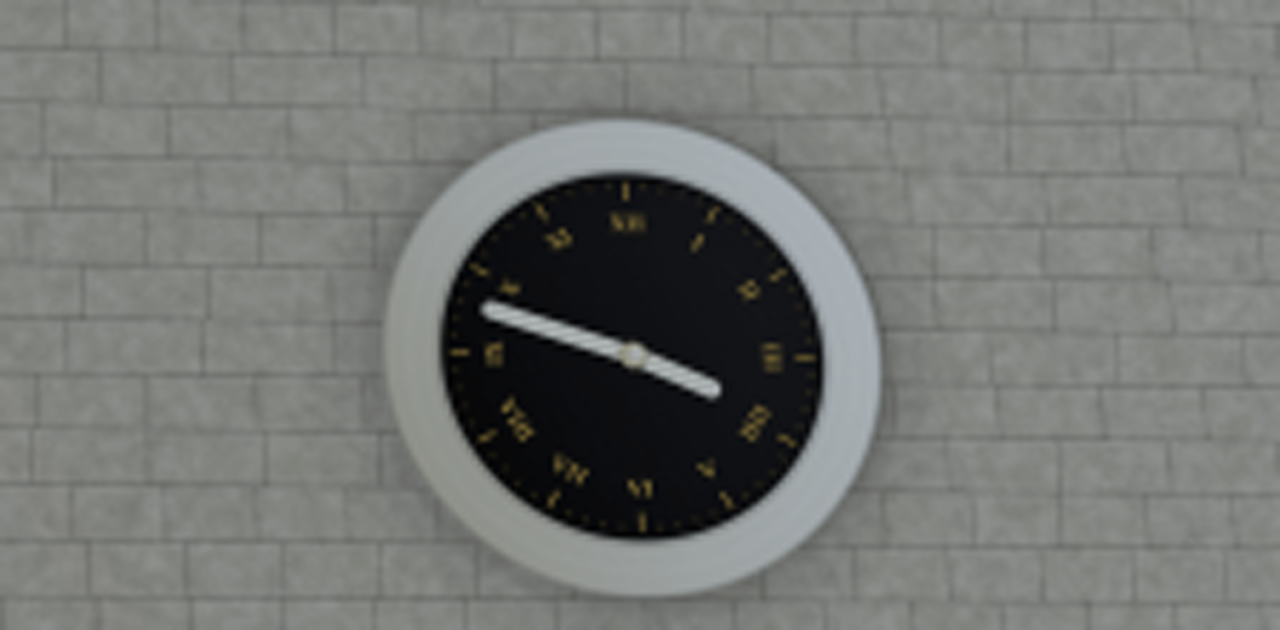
3:48
